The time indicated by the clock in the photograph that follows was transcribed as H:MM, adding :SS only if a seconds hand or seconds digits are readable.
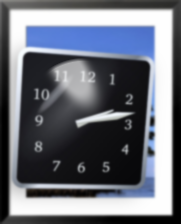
2:13
